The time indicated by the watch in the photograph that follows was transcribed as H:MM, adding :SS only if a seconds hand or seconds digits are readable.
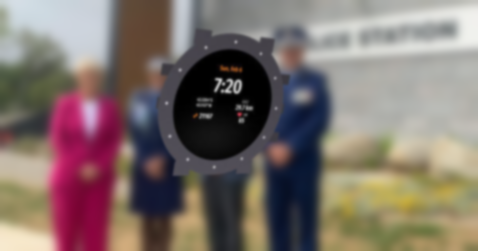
7:20
